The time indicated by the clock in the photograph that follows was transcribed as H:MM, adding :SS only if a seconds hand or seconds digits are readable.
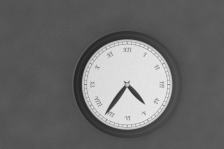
4:36
